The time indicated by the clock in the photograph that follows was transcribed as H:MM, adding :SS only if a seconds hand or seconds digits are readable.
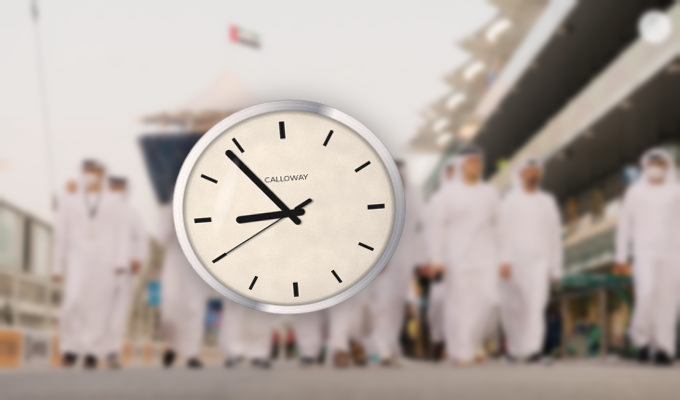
8:53:40
